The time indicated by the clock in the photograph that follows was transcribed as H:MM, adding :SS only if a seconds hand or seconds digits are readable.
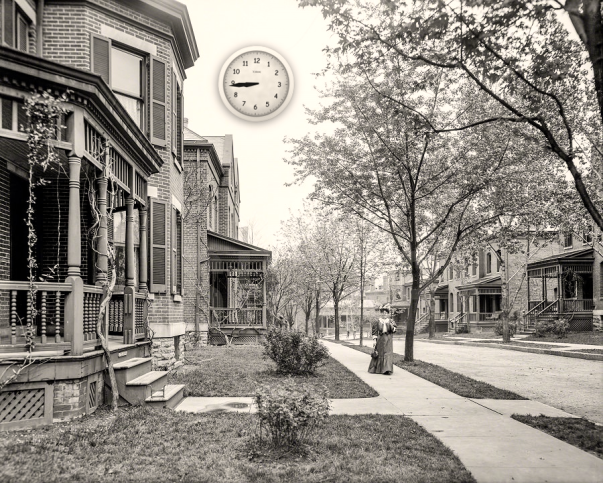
8:44
